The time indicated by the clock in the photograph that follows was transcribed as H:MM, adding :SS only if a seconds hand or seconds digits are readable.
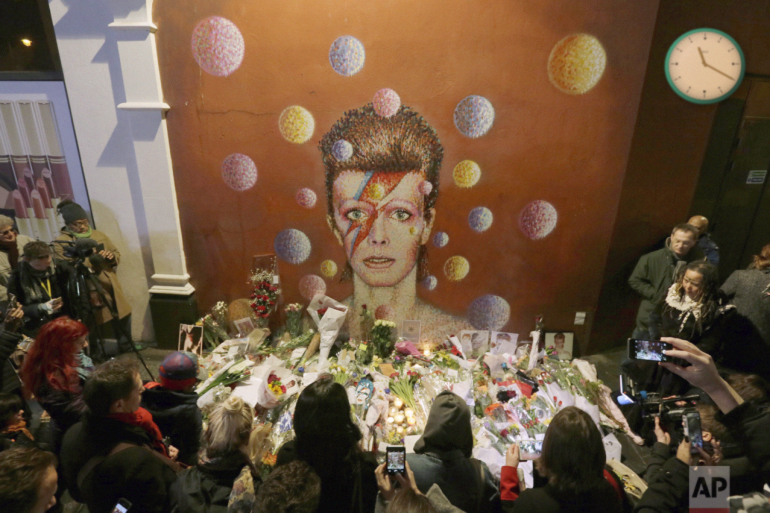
11:20
